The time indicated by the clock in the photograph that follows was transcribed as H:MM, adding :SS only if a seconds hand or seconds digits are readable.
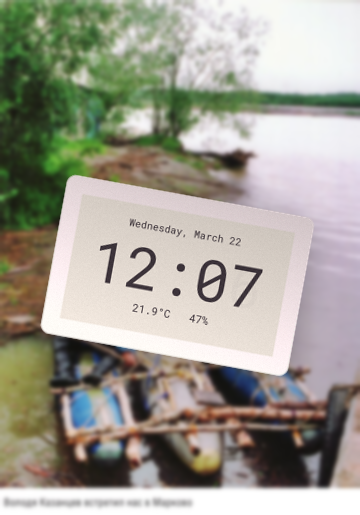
12:07
